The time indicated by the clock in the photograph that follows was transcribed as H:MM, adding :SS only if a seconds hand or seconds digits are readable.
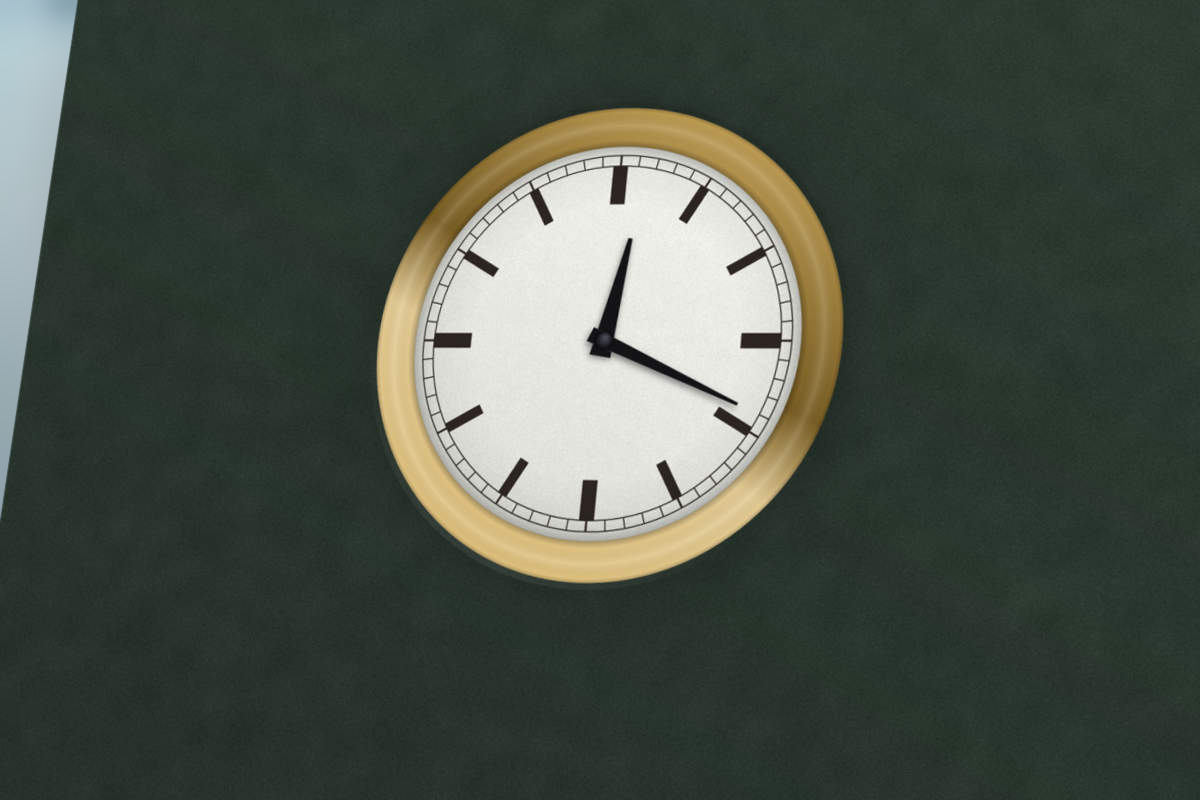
12:19
